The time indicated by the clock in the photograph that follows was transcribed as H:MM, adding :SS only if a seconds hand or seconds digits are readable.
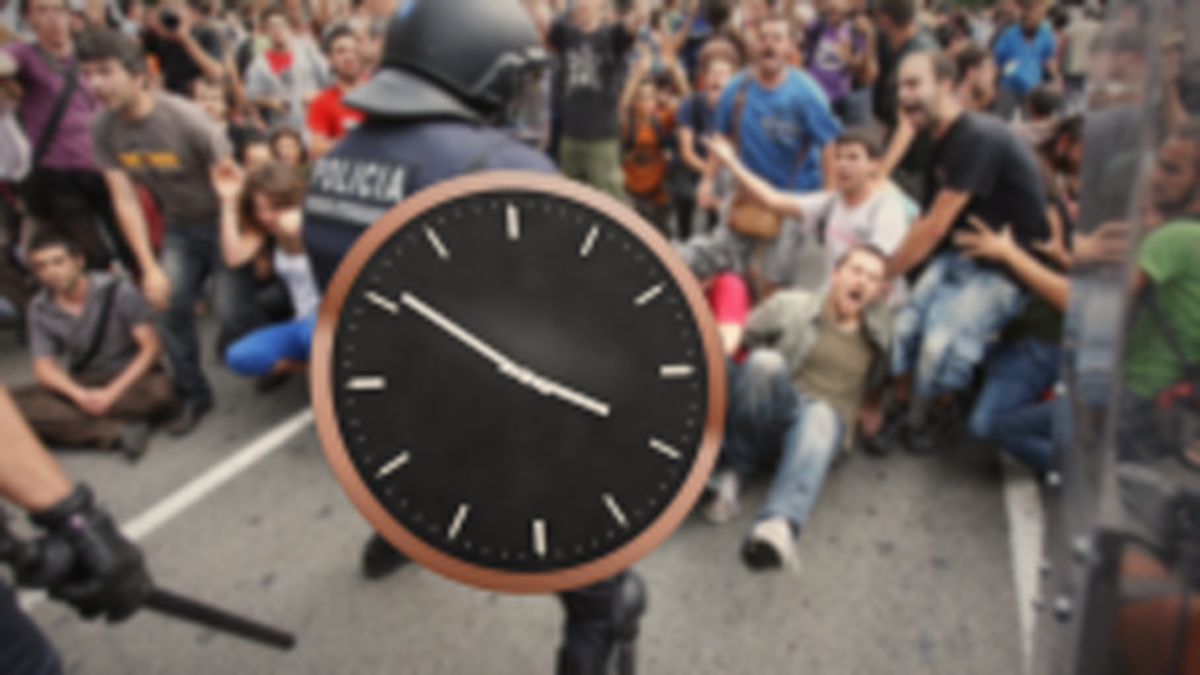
3:51
